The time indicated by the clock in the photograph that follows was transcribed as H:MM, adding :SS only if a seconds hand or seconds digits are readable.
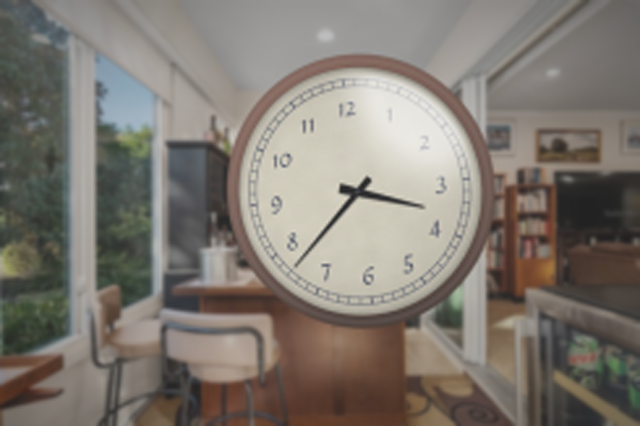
3:38
